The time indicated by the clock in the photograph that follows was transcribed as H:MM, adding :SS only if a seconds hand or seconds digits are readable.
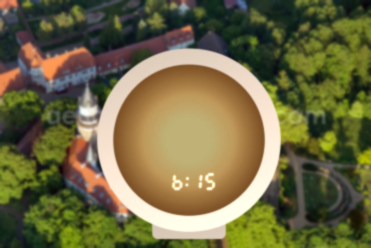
6:15
